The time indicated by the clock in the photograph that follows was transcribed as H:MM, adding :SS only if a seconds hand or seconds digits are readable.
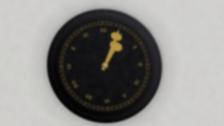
1:04
